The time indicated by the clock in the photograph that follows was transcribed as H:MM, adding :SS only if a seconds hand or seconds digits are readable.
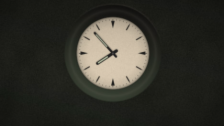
7:53
